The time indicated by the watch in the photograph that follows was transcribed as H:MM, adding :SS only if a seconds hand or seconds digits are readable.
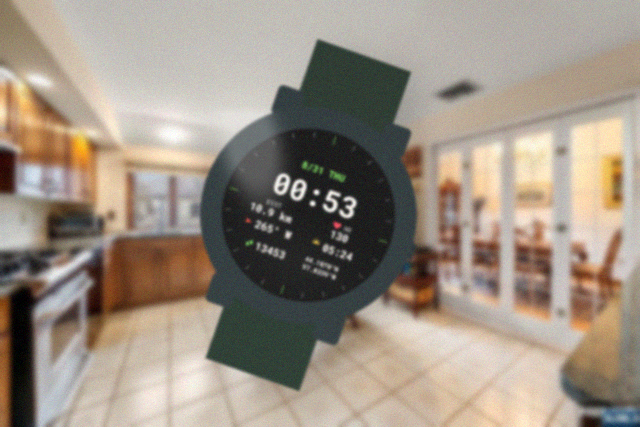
0:53
